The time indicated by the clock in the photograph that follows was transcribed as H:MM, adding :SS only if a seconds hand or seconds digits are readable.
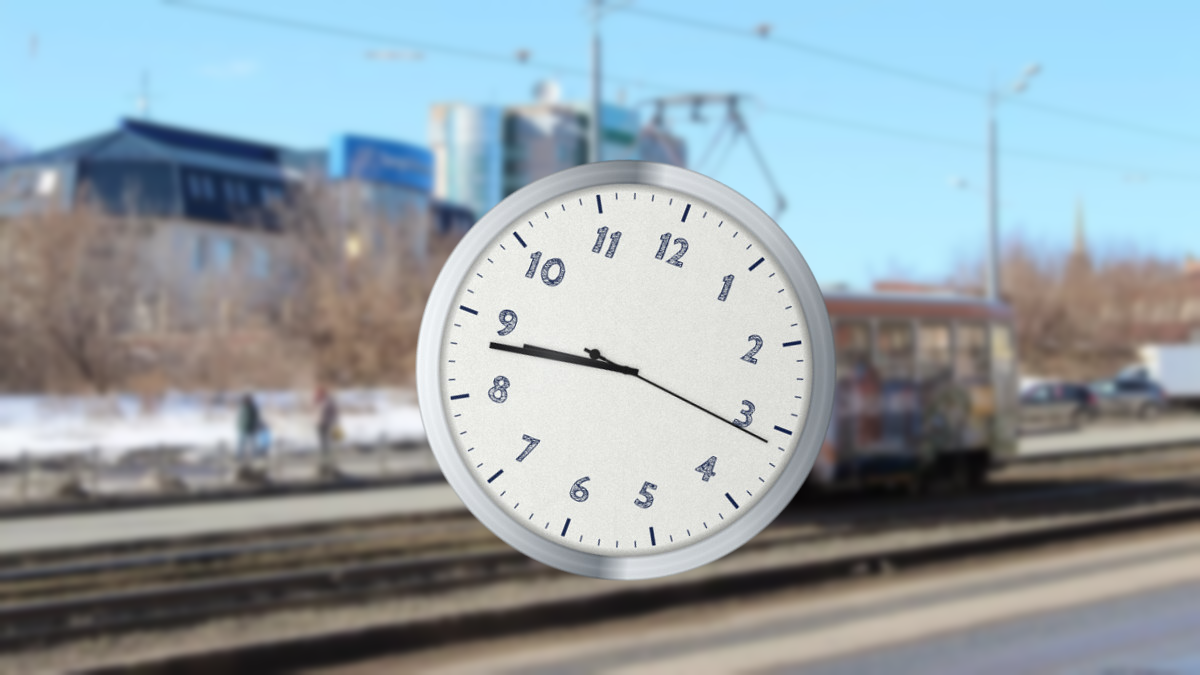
8:43:16
